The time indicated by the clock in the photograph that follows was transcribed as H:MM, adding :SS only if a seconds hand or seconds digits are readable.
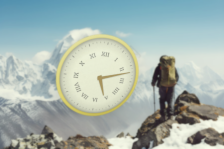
5:12
